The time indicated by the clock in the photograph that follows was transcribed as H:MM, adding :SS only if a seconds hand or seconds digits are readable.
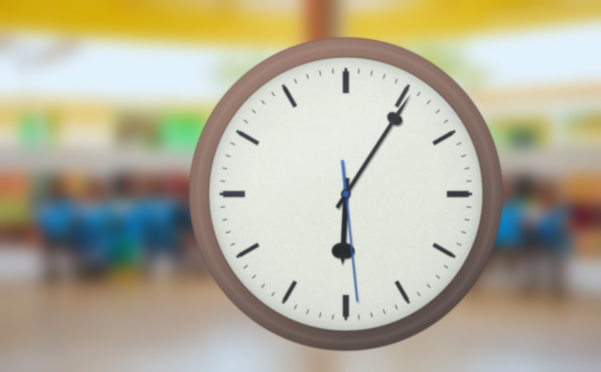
6:05:29
